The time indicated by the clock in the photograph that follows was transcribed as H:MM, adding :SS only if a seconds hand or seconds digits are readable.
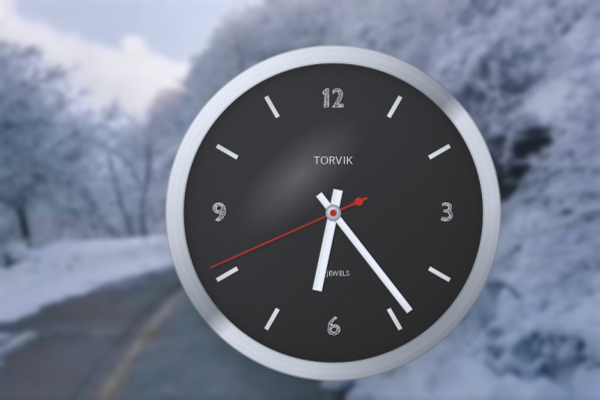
6:23:41
